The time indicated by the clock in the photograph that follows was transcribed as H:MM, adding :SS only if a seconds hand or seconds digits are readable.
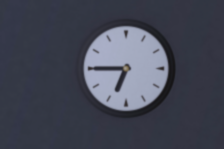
6:45
